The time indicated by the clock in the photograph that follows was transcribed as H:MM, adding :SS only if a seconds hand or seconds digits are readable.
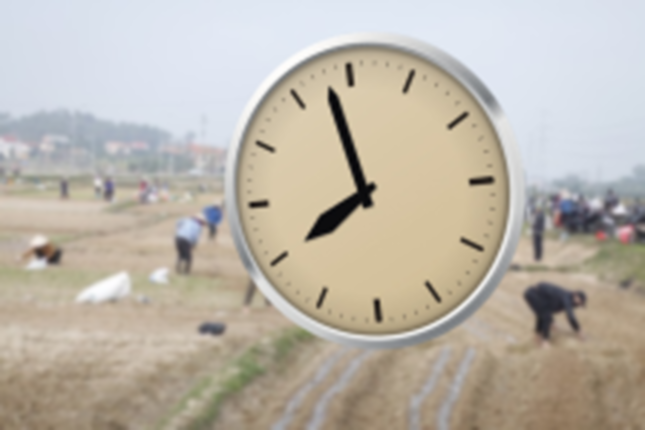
7:58
